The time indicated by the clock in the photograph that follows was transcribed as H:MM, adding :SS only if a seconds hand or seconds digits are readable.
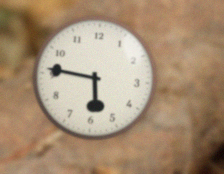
5:46
